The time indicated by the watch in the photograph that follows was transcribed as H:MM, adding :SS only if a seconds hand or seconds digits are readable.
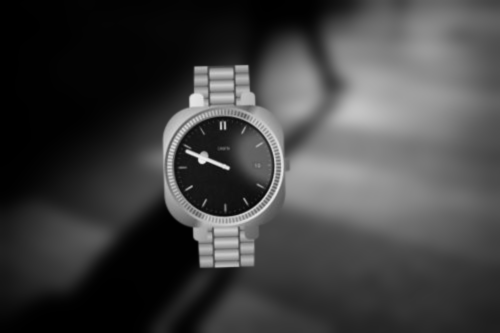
9:49
